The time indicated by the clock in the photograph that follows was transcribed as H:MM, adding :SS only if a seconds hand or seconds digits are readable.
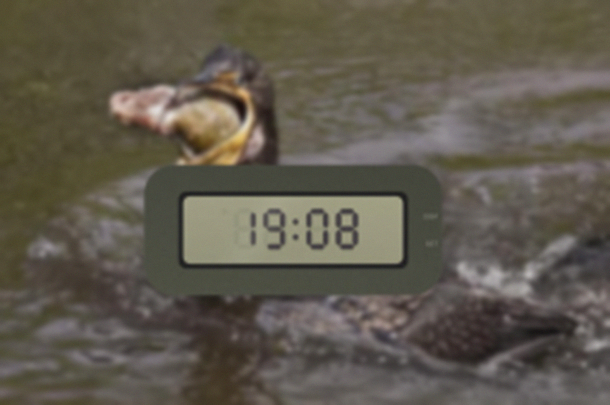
19:08
